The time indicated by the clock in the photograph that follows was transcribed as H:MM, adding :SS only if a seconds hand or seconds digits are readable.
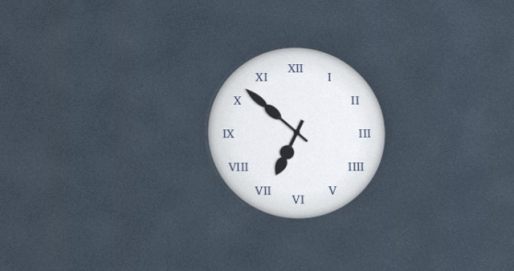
6:52
